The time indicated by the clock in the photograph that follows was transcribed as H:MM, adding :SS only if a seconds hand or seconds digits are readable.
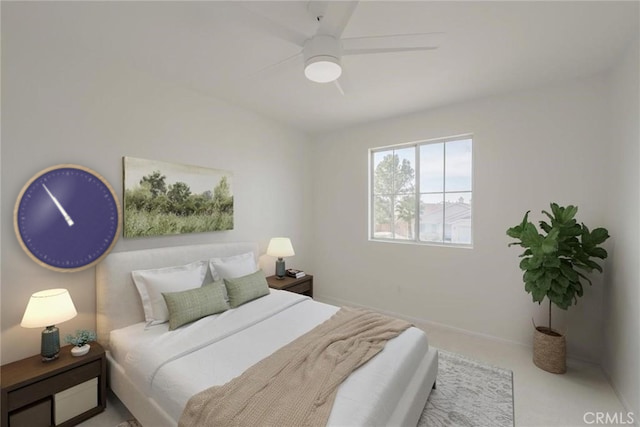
10:54
